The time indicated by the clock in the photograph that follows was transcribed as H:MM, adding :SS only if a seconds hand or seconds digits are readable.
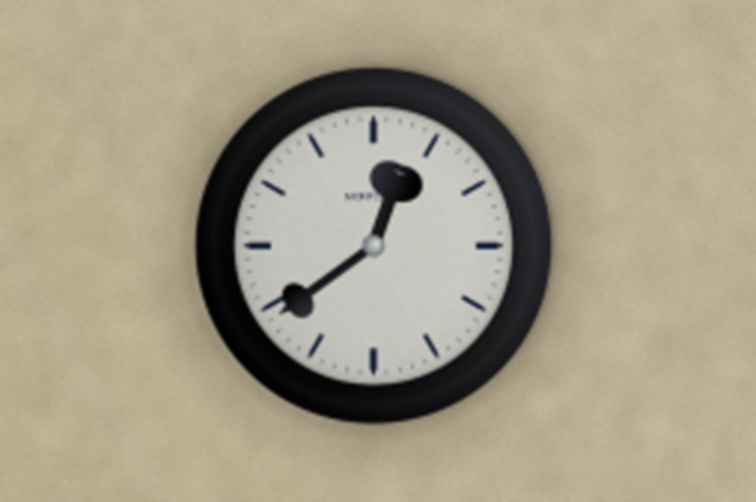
12:39
